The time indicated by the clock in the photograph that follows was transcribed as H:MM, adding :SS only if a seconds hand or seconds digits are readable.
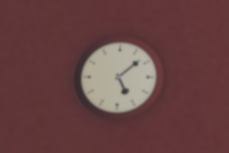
5:08
